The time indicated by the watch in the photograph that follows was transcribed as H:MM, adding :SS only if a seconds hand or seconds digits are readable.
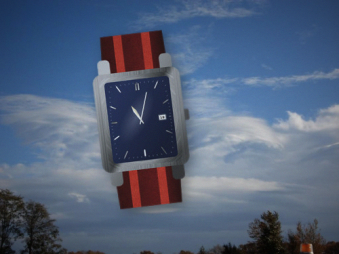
11:03
